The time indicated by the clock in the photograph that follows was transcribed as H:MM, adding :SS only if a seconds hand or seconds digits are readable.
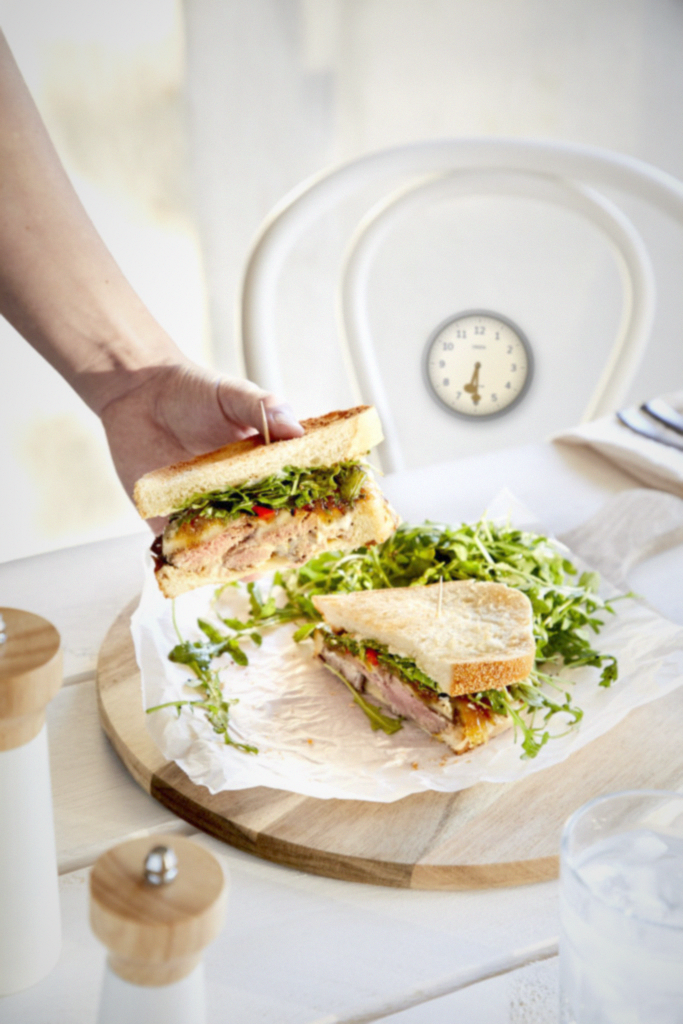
6:30
